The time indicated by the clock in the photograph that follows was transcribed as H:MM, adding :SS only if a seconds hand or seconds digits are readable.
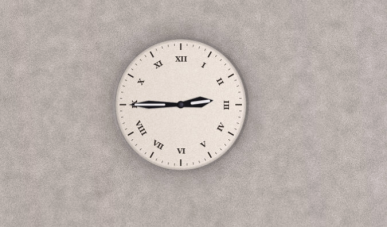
2:45
